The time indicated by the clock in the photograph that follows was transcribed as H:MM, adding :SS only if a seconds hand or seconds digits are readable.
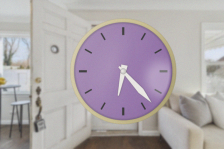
6:23
